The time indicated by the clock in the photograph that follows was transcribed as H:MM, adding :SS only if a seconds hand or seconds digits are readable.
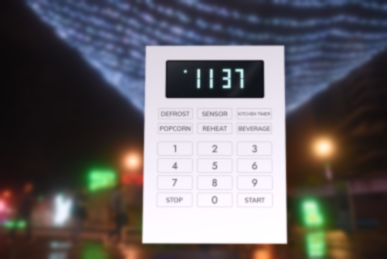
11:37
